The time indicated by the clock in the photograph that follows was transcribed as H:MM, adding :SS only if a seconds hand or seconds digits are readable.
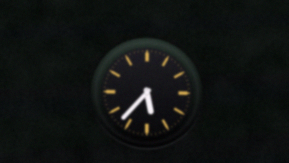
5:37
